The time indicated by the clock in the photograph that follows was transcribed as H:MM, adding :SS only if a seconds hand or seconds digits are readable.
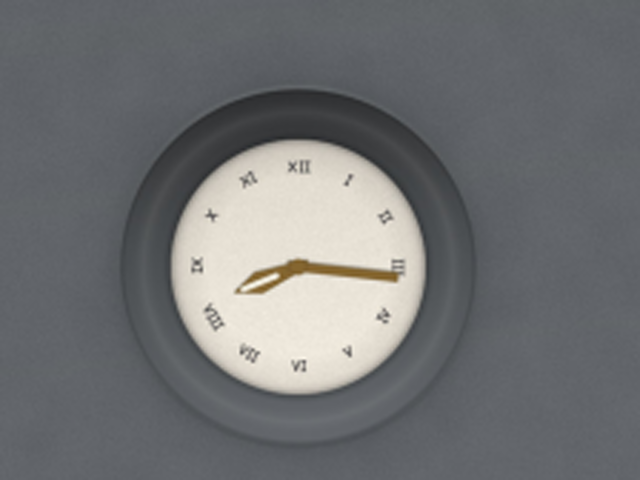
8:16
